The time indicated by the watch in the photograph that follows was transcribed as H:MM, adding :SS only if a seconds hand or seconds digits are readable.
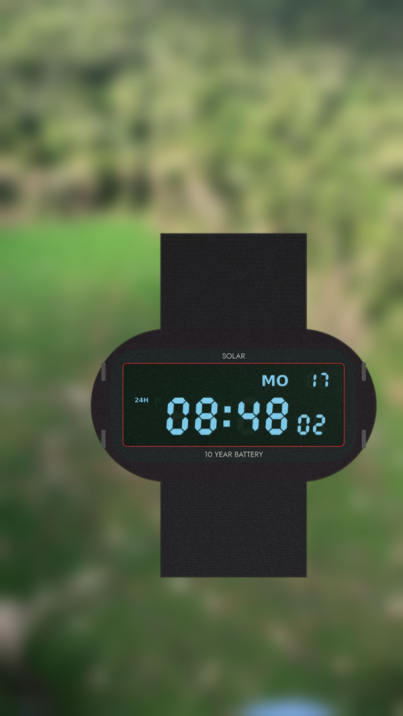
8:48:02
